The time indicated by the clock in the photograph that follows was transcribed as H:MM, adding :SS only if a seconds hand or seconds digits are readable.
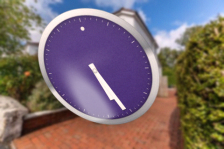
5:26
